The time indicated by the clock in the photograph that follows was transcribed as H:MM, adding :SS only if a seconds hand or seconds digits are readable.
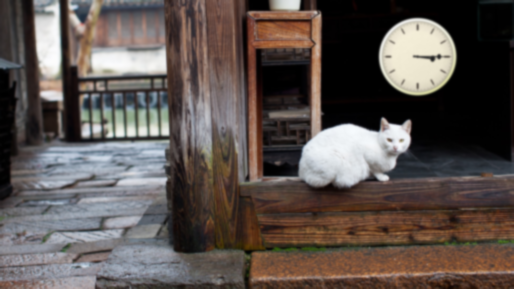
3:15
